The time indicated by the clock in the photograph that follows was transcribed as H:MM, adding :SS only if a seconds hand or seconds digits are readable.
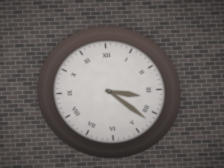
3:22
